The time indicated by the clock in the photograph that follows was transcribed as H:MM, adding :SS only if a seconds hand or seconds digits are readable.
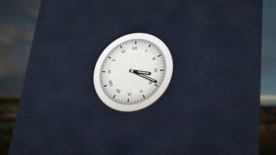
3:19
